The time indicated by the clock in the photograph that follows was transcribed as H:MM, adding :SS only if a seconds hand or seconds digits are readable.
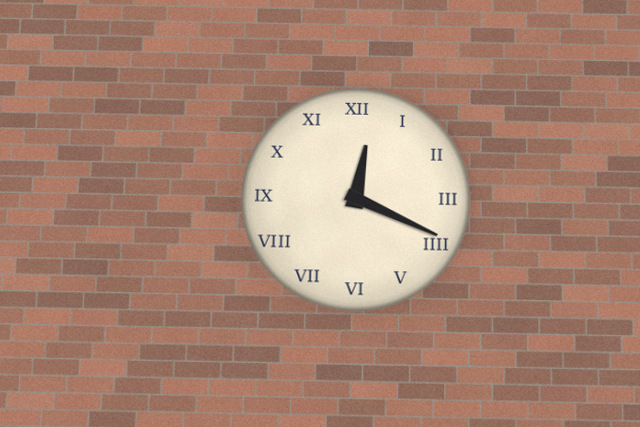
12:19
